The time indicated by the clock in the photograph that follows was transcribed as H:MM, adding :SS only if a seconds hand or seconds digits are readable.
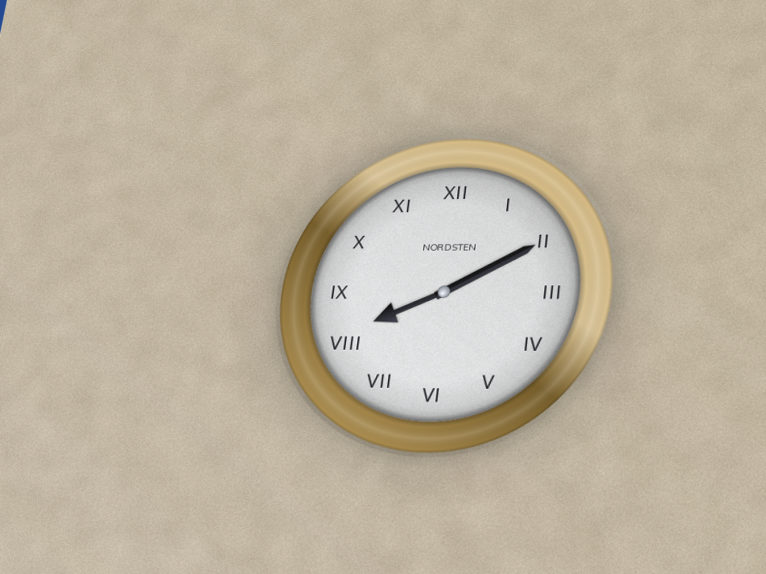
8:10
